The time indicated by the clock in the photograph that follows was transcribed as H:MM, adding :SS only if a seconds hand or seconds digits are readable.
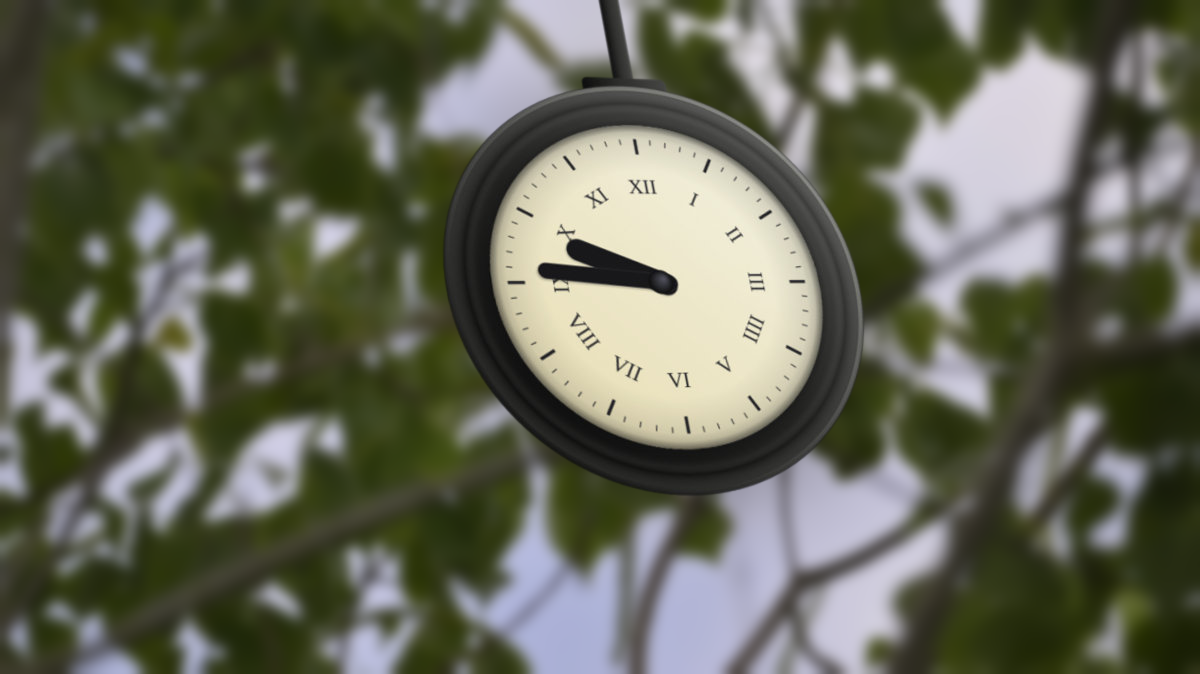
9:46
